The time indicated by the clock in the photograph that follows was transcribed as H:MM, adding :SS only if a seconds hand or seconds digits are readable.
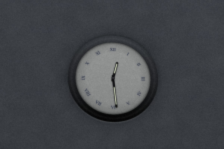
12:29
